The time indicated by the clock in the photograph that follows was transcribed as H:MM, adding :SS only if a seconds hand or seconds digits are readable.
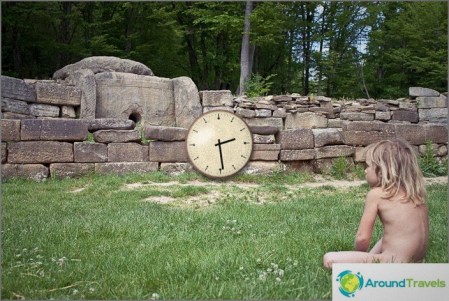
2:29
